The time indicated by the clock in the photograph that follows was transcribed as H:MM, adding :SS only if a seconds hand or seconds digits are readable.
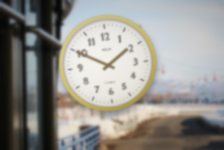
1:50
